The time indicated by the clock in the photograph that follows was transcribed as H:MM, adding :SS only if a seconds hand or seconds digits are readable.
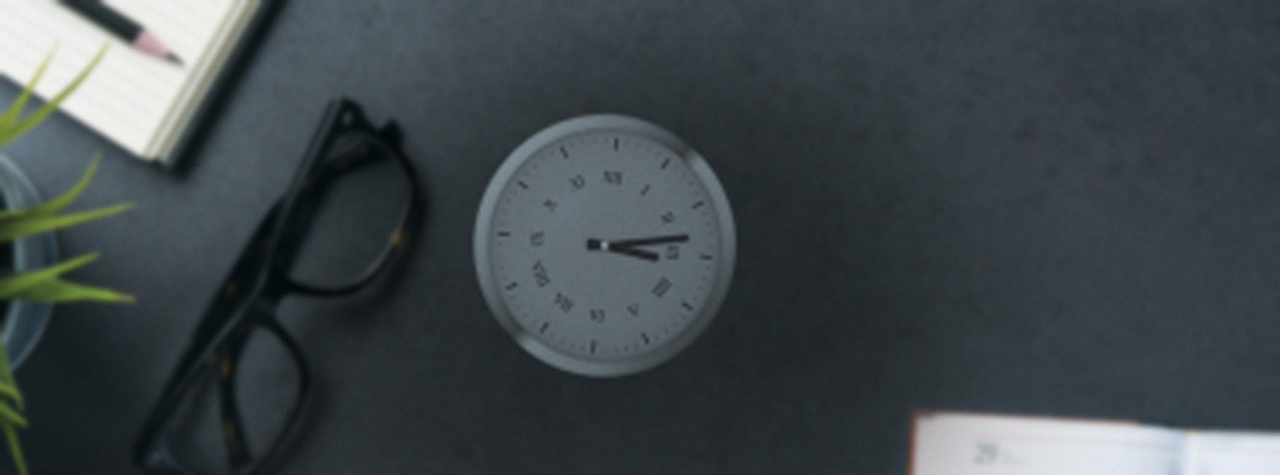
3:13
